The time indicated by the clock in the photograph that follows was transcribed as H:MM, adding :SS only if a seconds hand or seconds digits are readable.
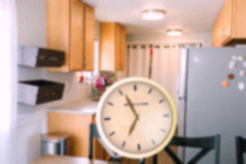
6:56
